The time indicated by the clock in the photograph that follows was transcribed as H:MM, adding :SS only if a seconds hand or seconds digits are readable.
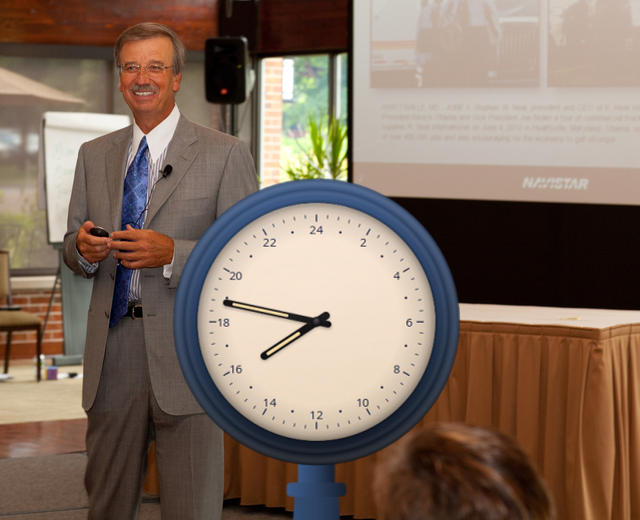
15:47
